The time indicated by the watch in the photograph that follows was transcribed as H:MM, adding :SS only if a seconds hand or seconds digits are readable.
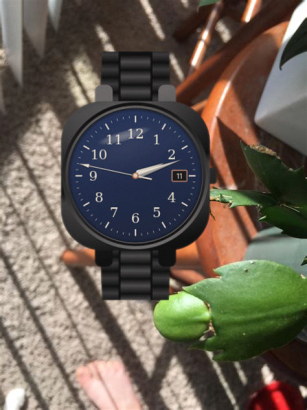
2:11:47
